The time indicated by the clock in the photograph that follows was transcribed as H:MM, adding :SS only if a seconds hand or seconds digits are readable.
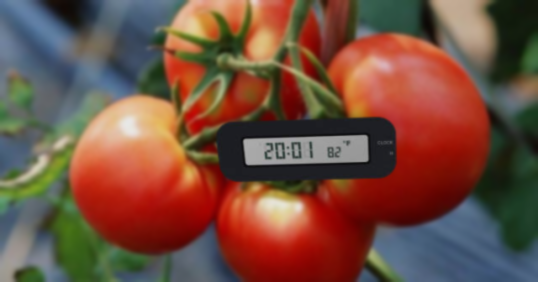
20:01
